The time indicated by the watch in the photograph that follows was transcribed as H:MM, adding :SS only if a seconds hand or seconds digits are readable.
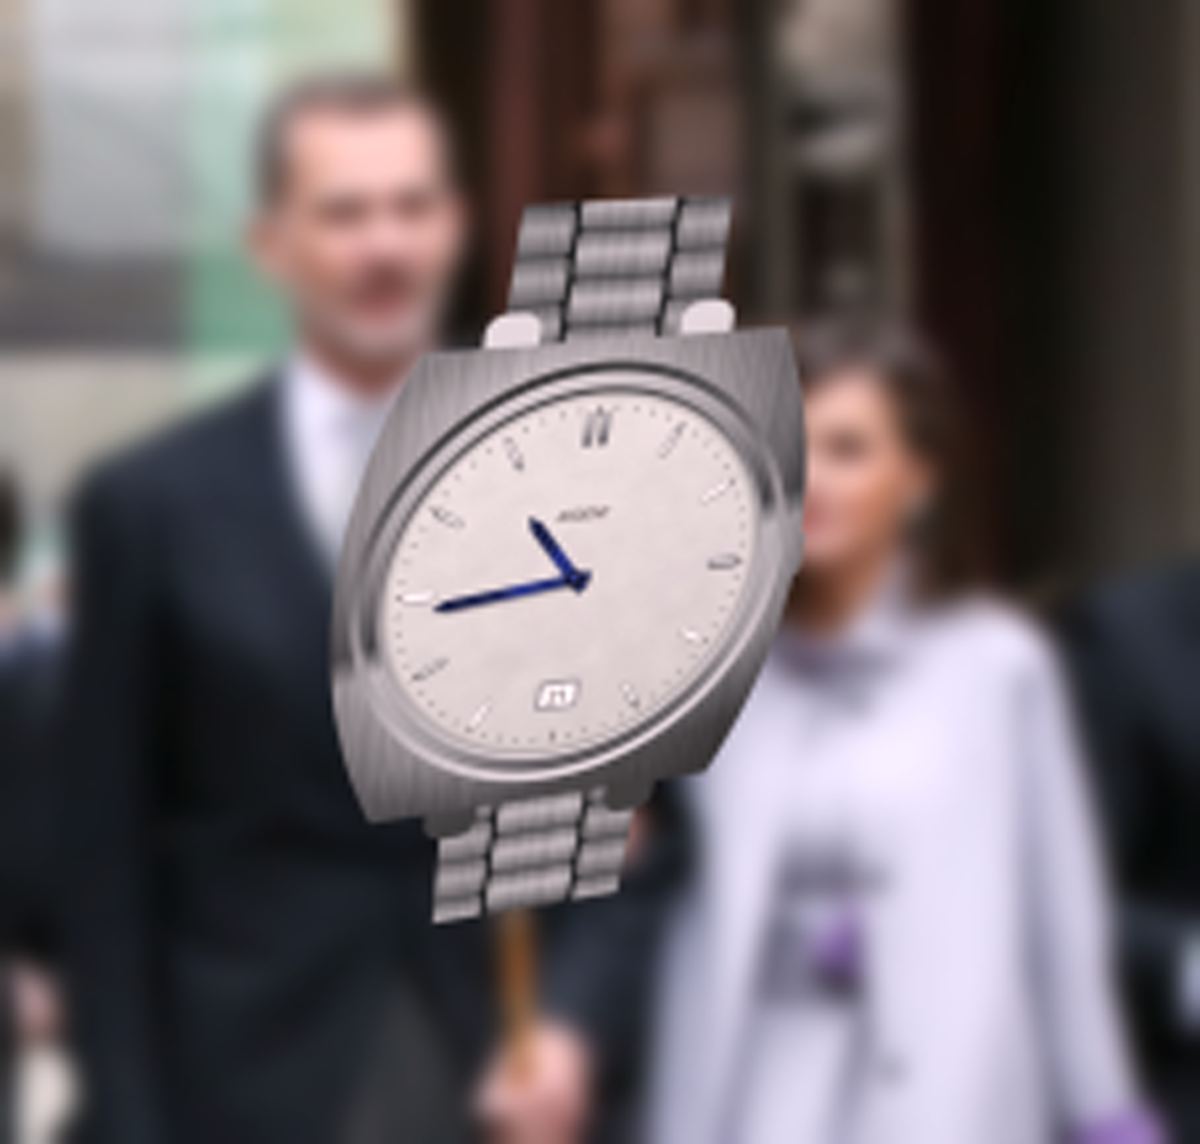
10:44
